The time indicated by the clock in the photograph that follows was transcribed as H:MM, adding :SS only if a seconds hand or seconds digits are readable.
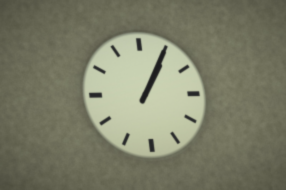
1:05
